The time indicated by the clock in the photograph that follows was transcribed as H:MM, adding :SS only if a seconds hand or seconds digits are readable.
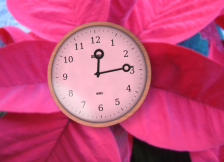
12:14
